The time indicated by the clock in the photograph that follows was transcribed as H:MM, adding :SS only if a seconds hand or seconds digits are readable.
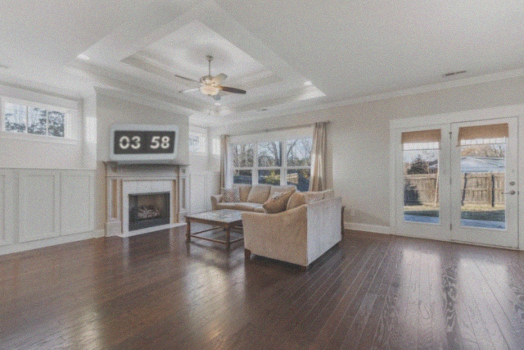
3:58
